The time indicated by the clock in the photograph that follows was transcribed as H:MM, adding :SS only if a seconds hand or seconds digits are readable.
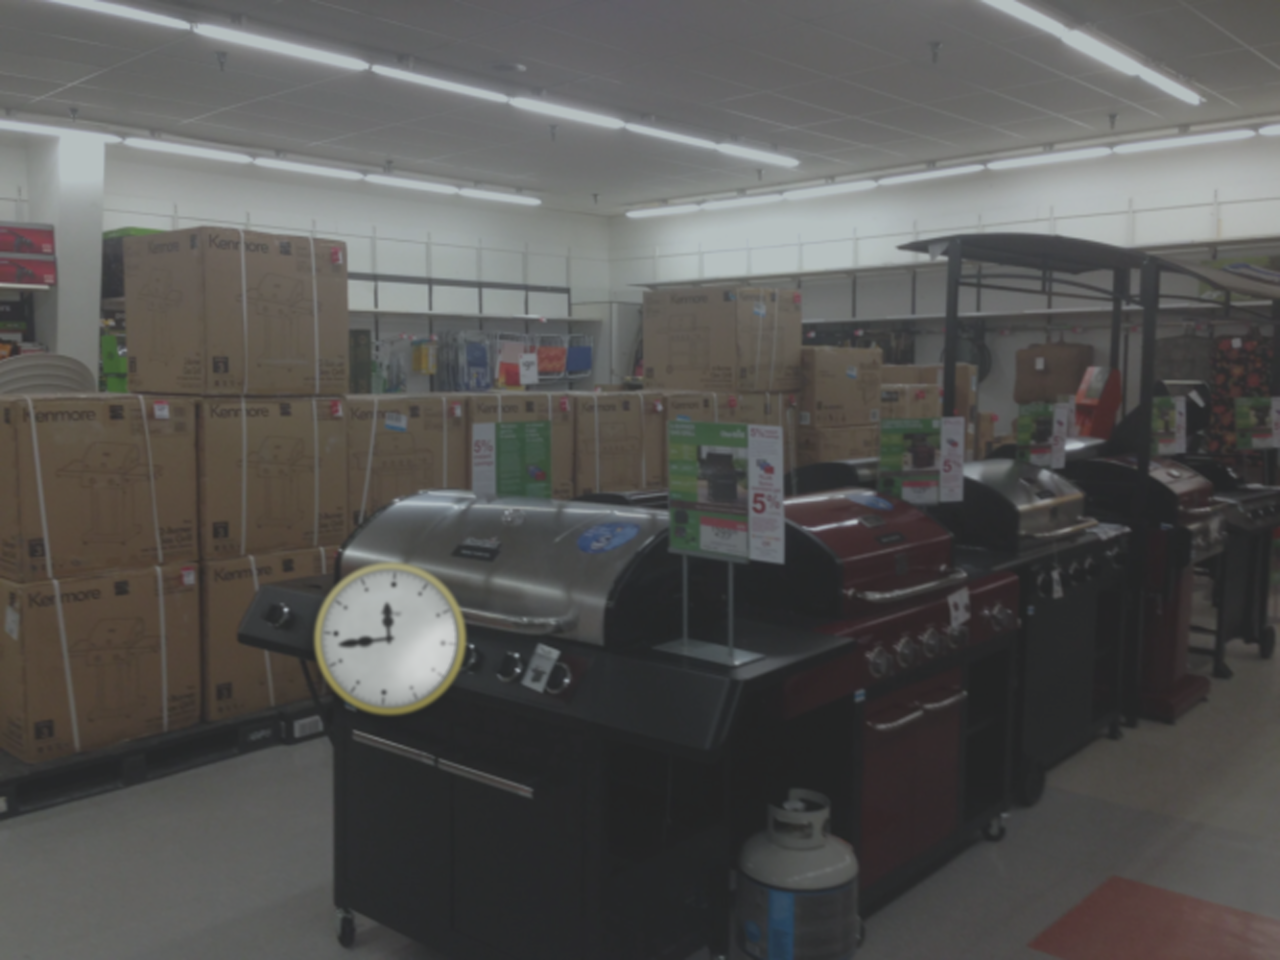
11:43
